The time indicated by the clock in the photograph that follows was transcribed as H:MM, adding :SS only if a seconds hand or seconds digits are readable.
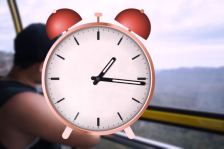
1:16
